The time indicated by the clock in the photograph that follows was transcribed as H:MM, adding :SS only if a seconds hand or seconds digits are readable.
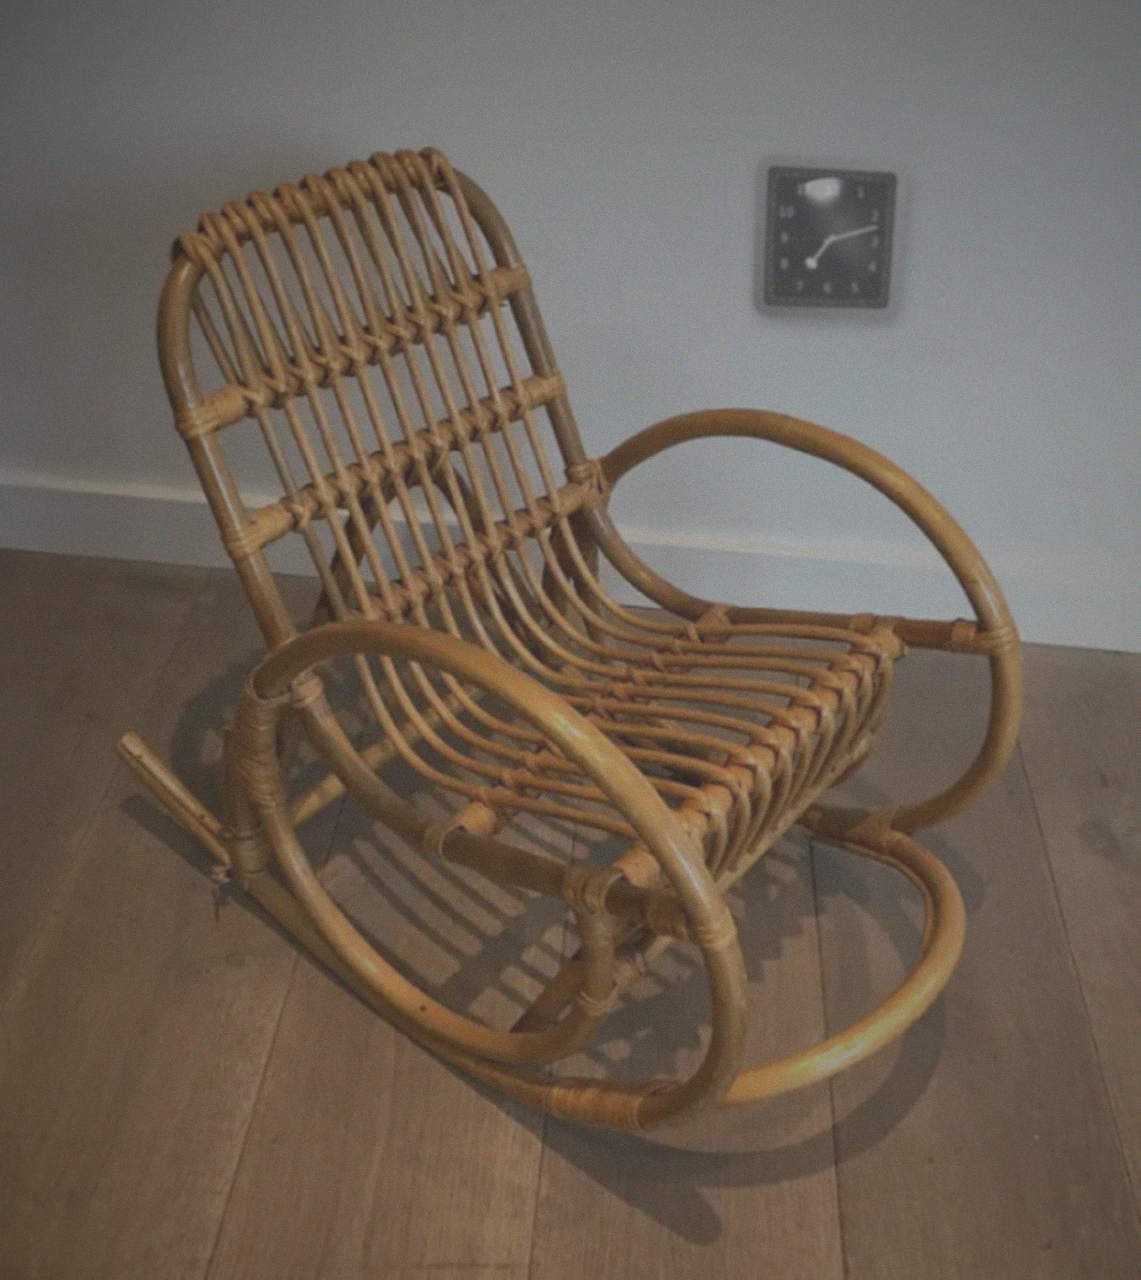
7:12
